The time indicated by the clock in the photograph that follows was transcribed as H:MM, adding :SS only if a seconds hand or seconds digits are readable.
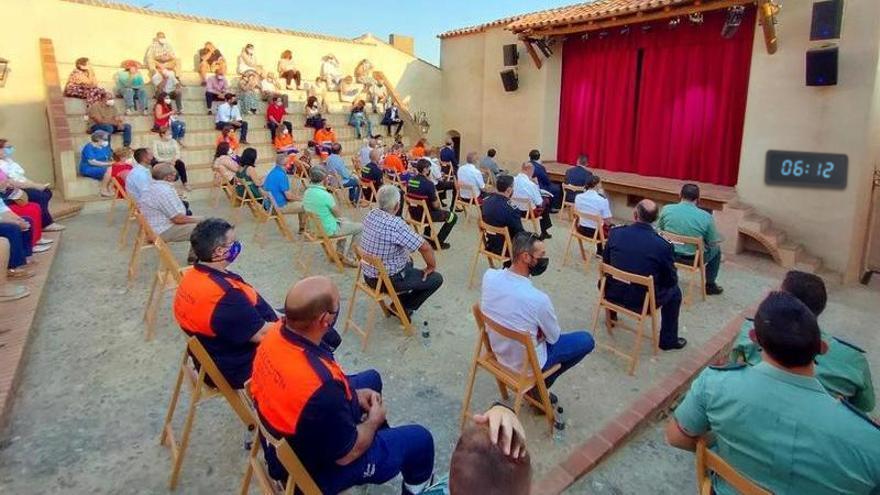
6:12
